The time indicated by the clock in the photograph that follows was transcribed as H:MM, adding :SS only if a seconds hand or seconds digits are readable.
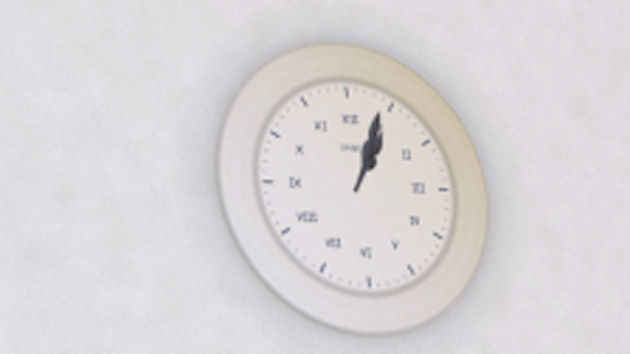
1:04
